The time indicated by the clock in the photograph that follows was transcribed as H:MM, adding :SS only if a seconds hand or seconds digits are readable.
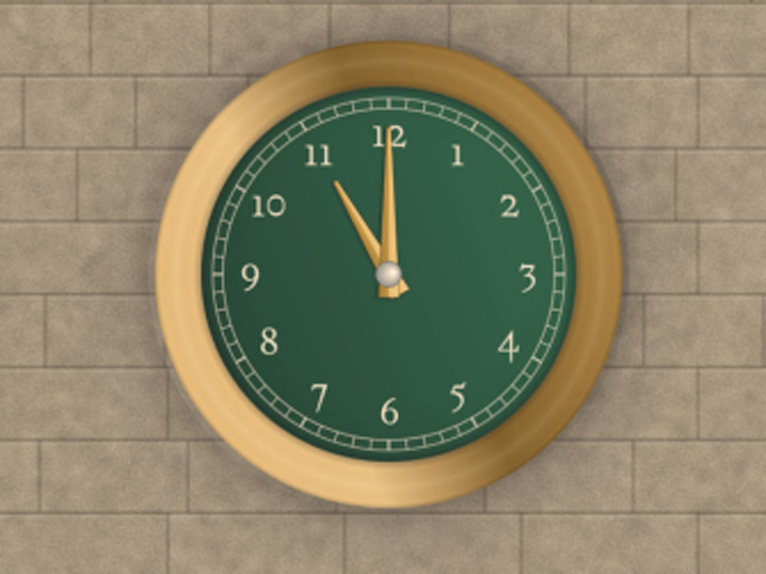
11:00
